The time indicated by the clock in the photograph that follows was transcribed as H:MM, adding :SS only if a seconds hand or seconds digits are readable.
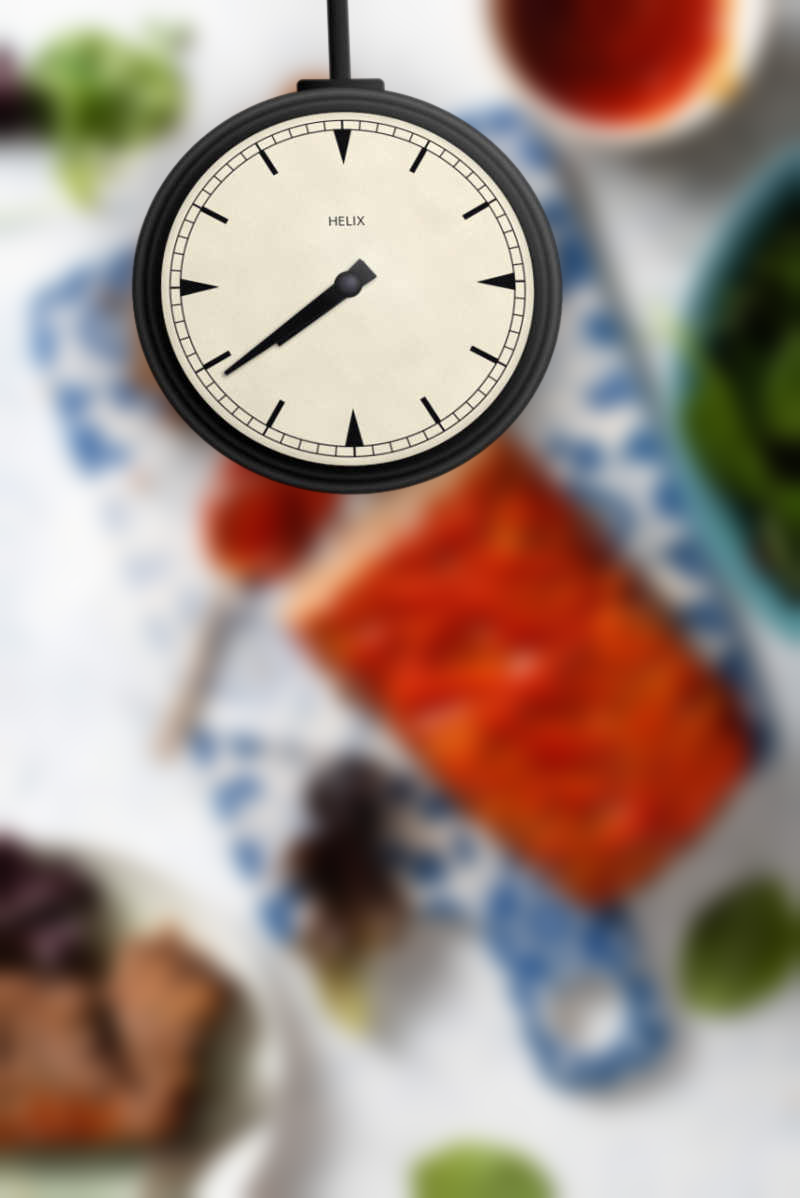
7:39
